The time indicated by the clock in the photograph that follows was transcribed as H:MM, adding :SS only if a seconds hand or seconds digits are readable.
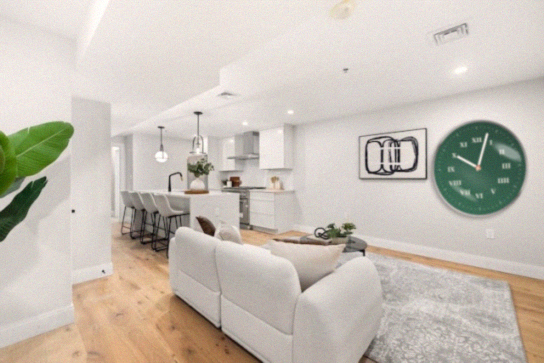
10:03
